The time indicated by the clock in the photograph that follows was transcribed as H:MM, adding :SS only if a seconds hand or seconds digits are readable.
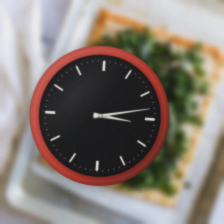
3:13
